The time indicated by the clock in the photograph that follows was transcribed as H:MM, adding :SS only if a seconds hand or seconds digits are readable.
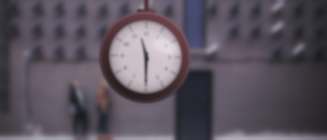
11:30
